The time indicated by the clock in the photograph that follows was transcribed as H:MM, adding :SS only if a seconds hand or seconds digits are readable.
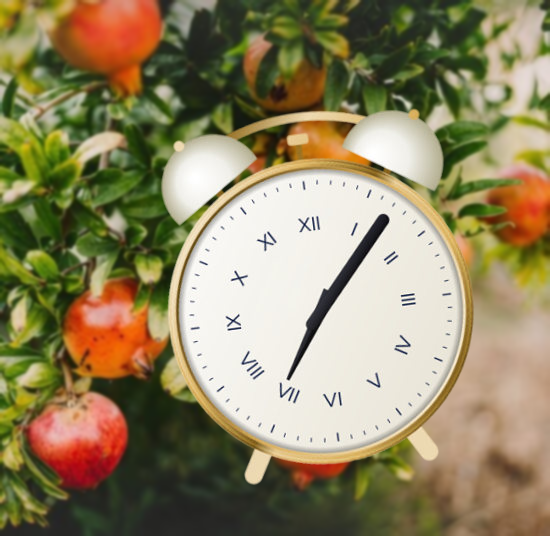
7:07
